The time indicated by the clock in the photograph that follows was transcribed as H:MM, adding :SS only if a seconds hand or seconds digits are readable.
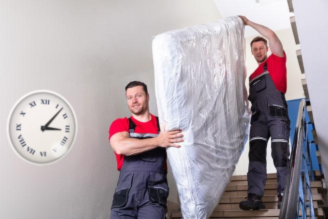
3:07
